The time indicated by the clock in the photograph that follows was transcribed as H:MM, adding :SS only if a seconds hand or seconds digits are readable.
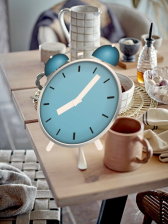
8:07
